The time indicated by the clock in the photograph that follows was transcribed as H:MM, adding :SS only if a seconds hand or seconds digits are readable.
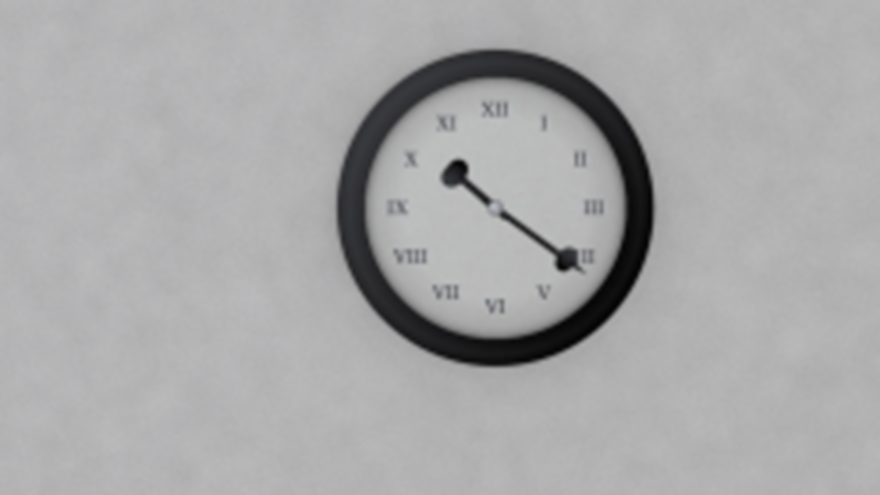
10:21
